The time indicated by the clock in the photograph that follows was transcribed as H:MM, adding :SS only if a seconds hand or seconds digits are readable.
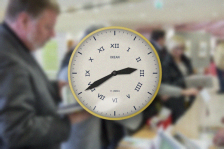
2:40
